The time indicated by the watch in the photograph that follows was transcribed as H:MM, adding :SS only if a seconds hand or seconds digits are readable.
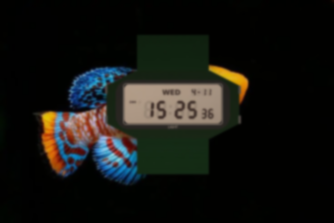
15:25
